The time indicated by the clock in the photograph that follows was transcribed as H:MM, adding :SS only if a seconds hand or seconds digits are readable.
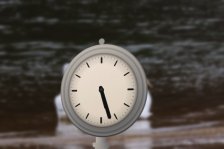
5:27
